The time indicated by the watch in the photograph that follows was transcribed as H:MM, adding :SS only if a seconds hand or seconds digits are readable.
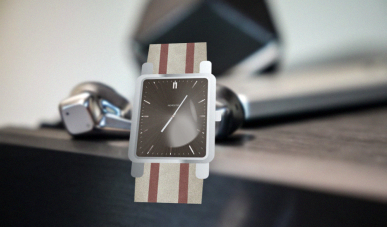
7:05
